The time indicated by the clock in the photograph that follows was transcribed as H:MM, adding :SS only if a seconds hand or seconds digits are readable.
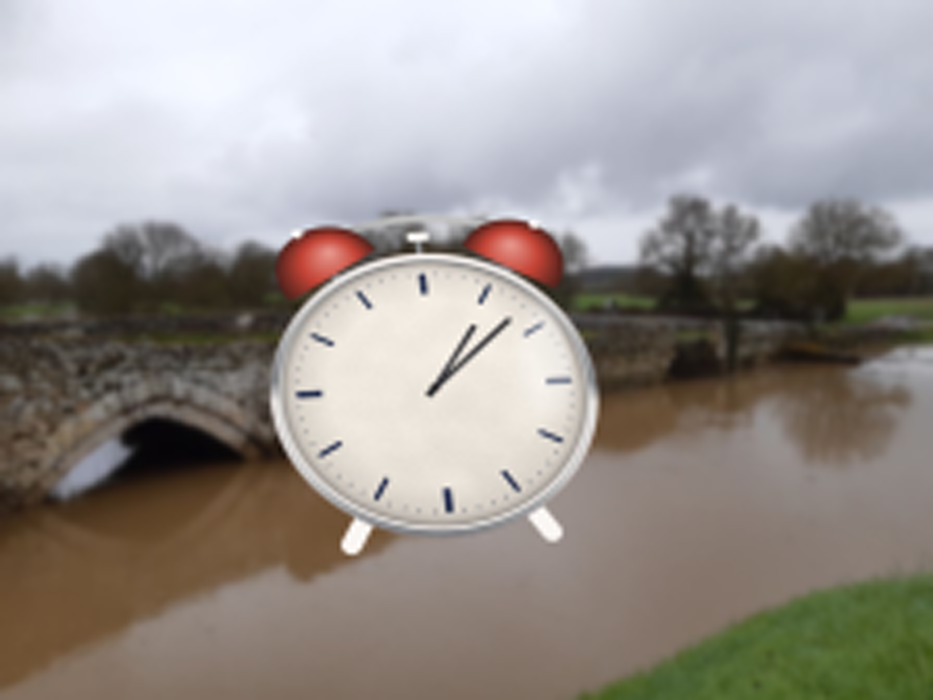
1:08
